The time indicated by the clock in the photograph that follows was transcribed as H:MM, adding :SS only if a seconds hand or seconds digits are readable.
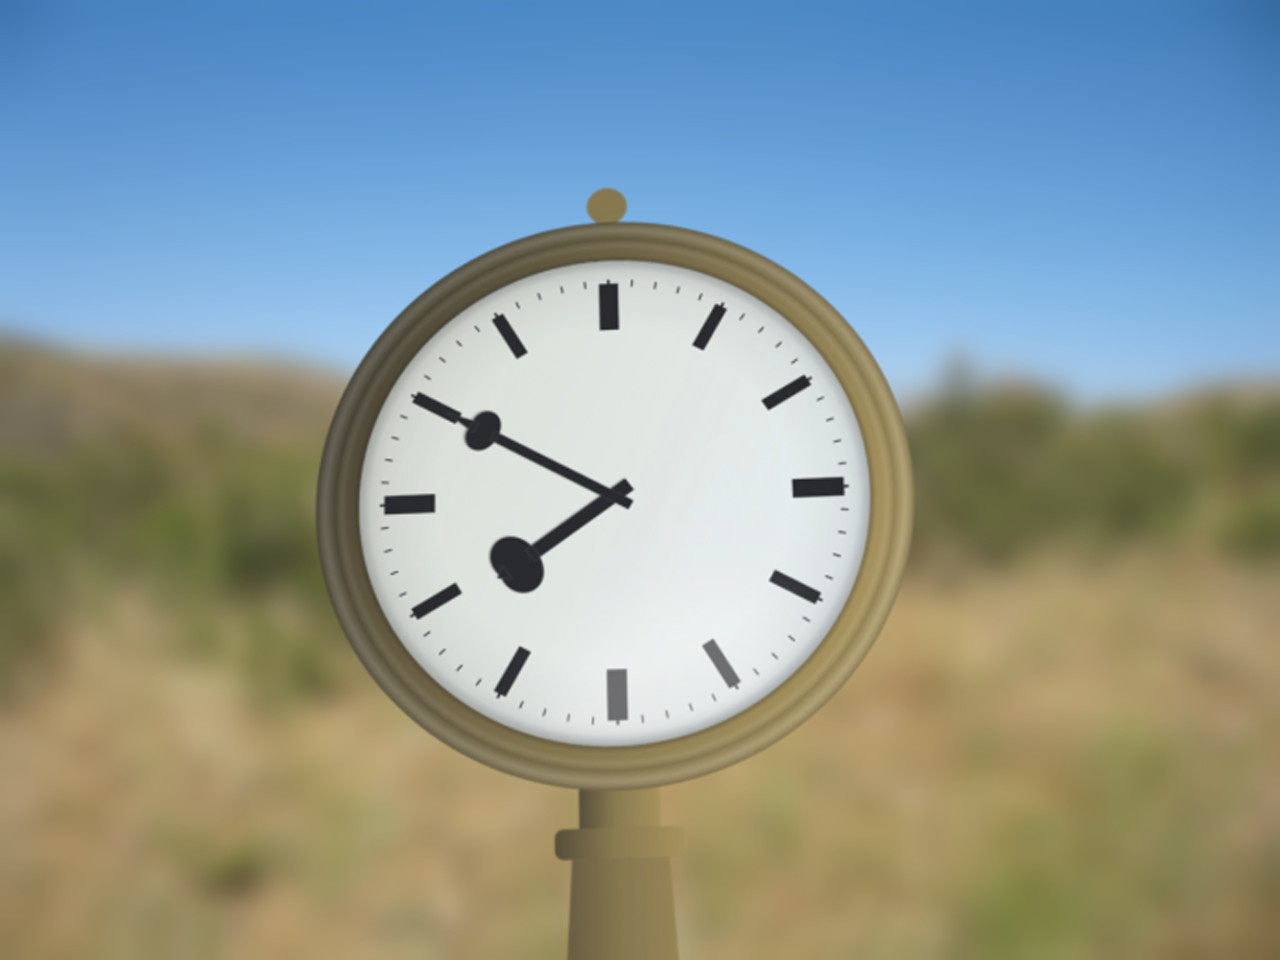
7:50
